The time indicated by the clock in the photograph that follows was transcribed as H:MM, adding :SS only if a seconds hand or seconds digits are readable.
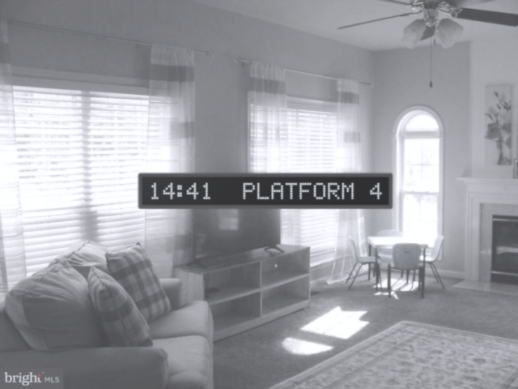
14:41
